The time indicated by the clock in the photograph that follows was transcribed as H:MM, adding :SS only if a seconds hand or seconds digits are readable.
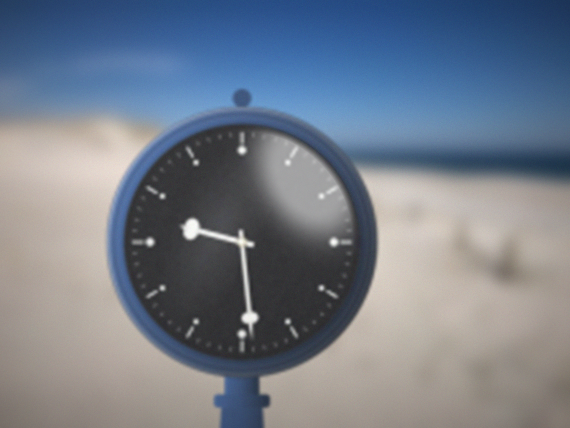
9:29
